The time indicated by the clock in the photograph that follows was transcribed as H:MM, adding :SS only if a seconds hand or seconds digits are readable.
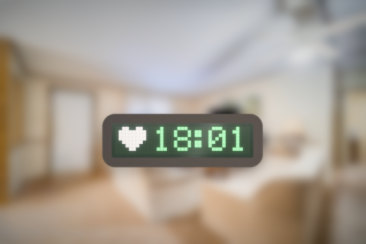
18:01
